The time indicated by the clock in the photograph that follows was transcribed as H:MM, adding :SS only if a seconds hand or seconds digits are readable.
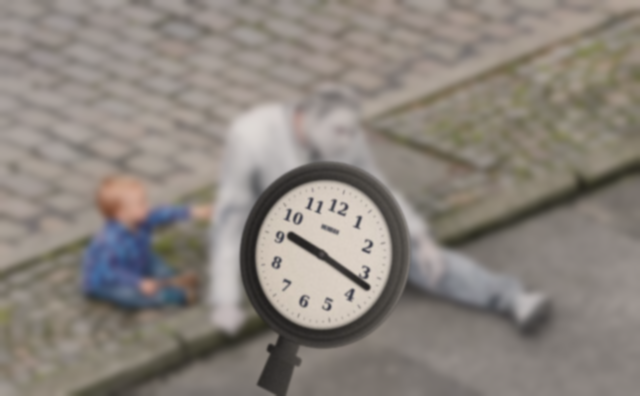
9:17
